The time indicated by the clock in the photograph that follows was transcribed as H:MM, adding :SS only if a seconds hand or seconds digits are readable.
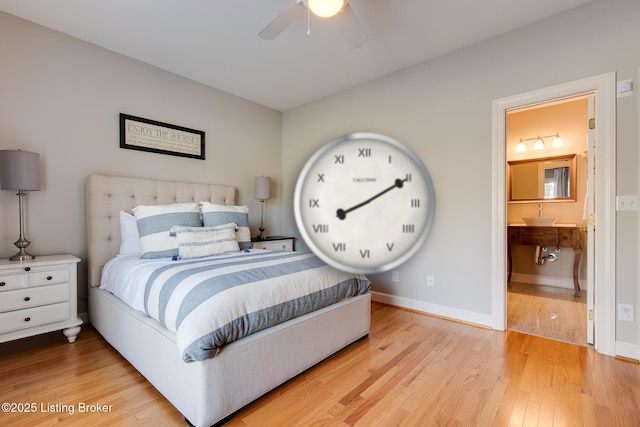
8:10
